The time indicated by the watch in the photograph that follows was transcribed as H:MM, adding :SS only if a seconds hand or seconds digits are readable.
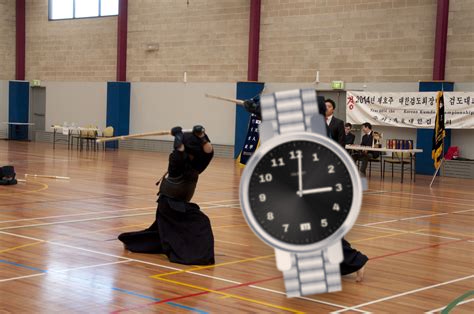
3:01
